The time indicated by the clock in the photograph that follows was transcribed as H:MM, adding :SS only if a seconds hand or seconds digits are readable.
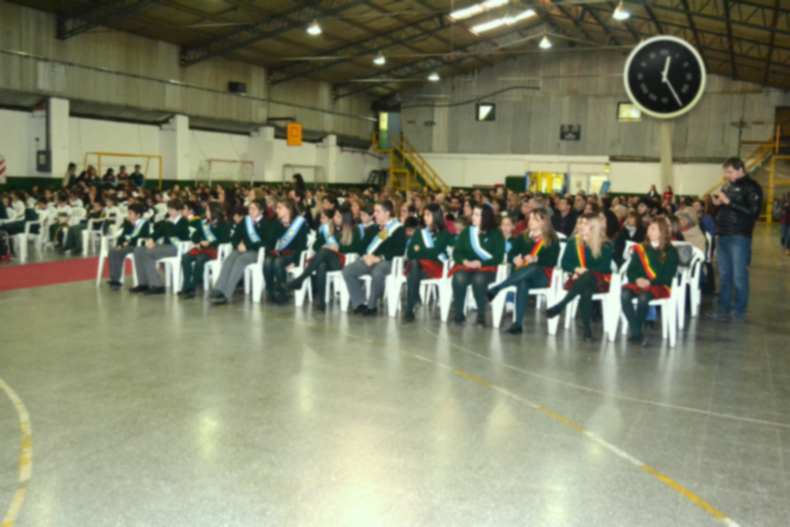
12:25
